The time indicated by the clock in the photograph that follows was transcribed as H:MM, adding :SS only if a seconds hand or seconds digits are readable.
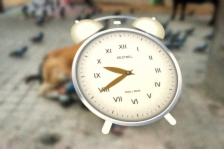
9:40
